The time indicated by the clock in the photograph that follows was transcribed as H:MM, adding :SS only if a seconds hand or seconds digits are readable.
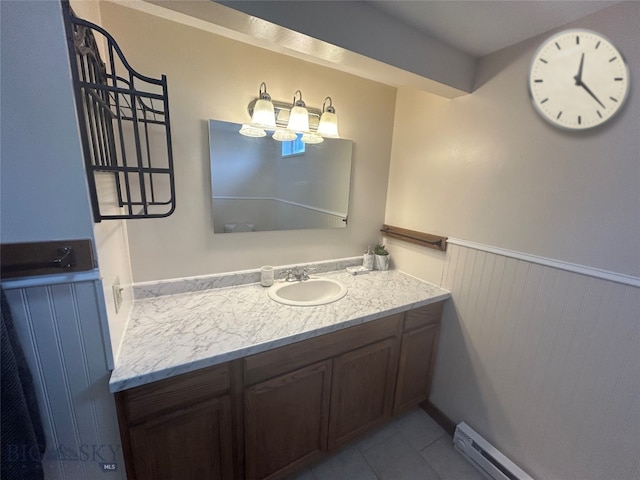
12:23
